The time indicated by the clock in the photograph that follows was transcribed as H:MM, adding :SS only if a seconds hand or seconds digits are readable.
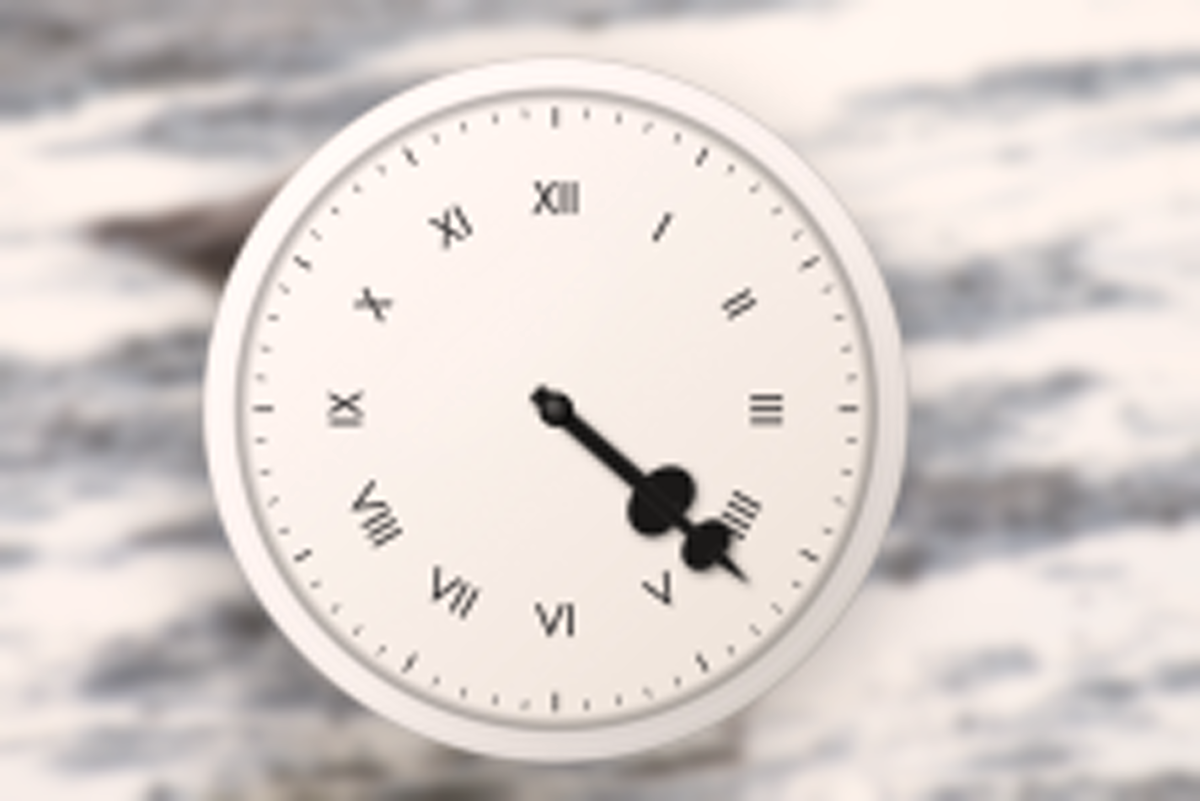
4:22
